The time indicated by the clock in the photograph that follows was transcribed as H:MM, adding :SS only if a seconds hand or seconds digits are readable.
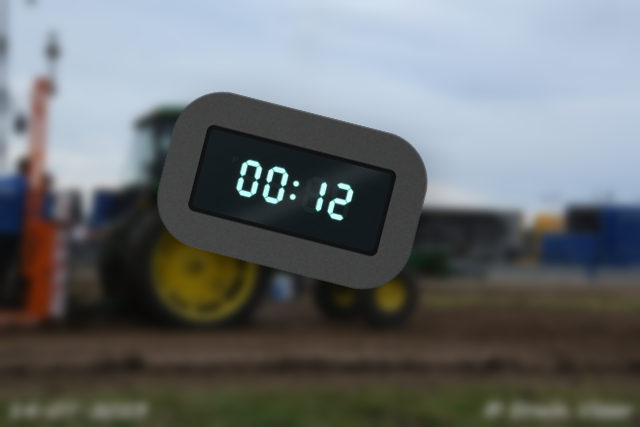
0:12
